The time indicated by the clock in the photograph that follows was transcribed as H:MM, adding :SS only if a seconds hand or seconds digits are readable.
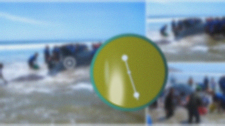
11:27
